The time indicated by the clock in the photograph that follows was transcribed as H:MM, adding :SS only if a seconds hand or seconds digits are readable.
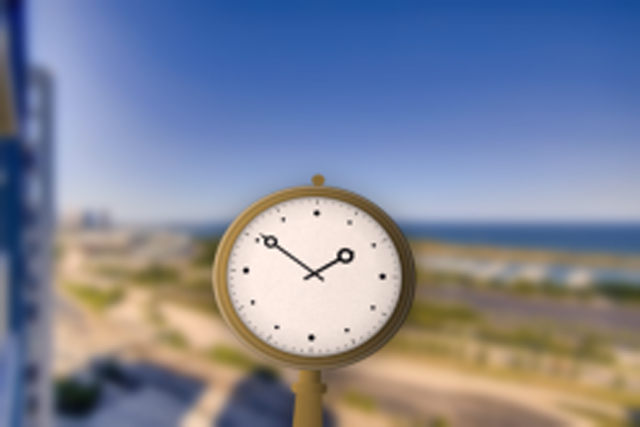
1:51
